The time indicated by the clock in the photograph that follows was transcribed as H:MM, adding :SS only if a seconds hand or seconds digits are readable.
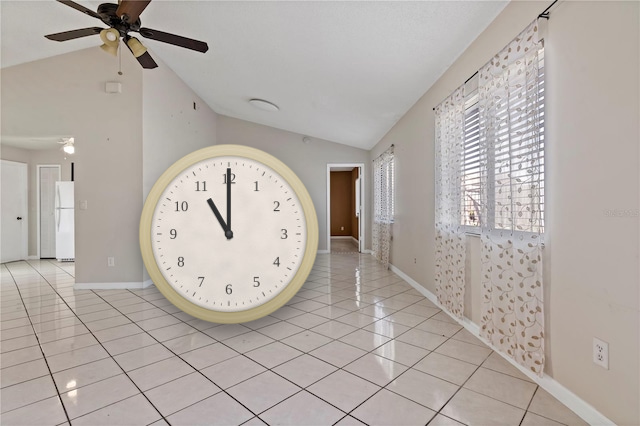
11:00
